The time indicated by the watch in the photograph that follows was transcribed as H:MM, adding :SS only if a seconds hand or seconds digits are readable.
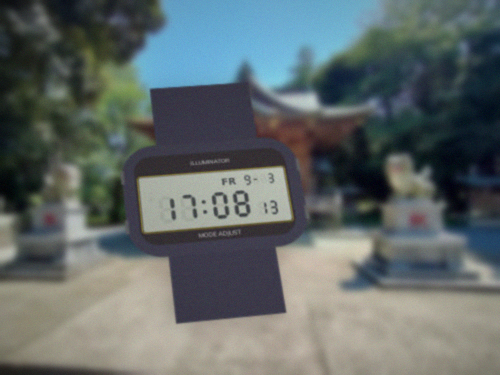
17:08:13
